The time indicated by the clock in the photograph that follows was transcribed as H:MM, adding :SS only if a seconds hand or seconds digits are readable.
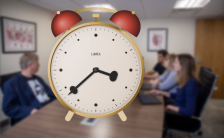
3:38
